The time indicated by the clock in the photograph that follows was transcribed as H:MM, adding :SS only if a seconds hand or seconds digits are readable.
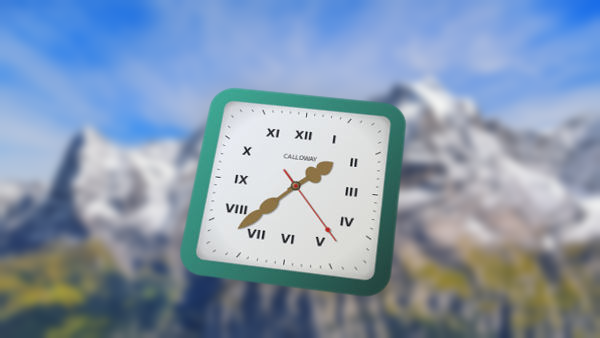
1:37:23
